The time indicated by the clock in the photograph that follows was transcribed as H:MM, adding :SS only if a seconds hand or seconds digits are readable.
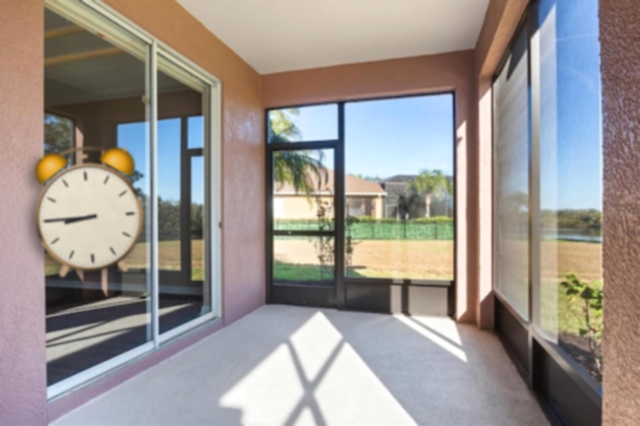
8:45
